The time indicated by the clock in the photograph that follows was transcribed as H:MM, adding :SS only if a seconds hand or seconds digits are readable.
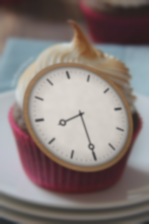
8:30
